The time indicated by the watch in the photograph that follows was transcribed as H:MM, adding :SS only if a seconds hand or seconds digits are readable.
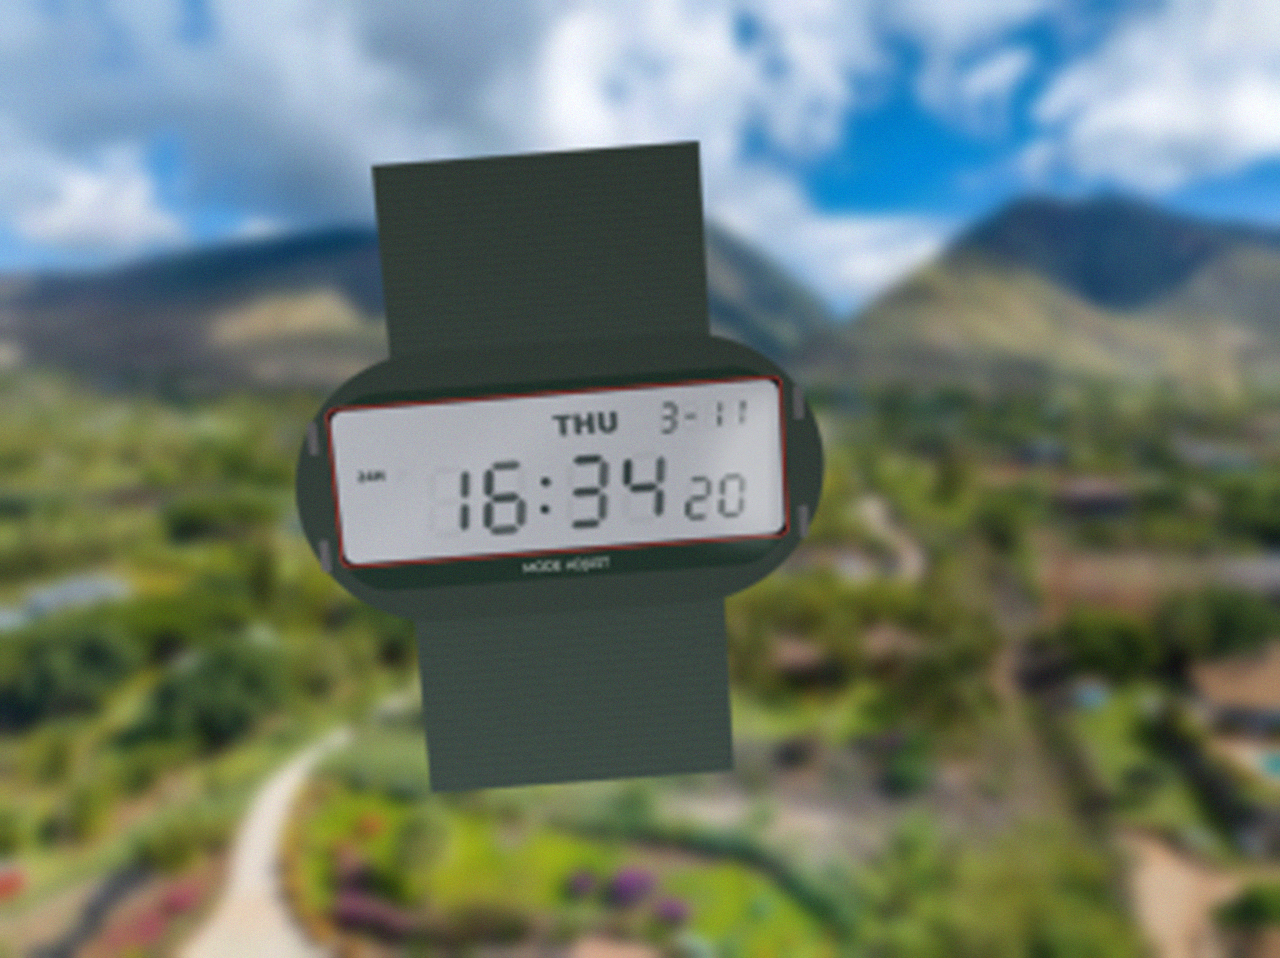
16:34:20
